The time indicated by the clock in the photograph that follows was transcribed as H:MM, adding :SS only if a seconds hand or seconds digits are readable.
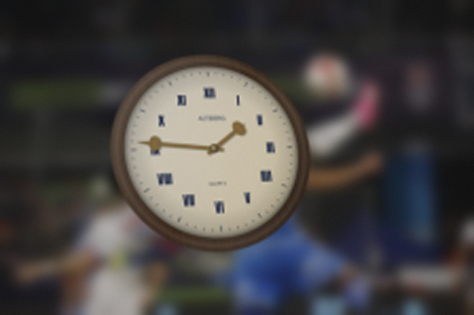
1:46
